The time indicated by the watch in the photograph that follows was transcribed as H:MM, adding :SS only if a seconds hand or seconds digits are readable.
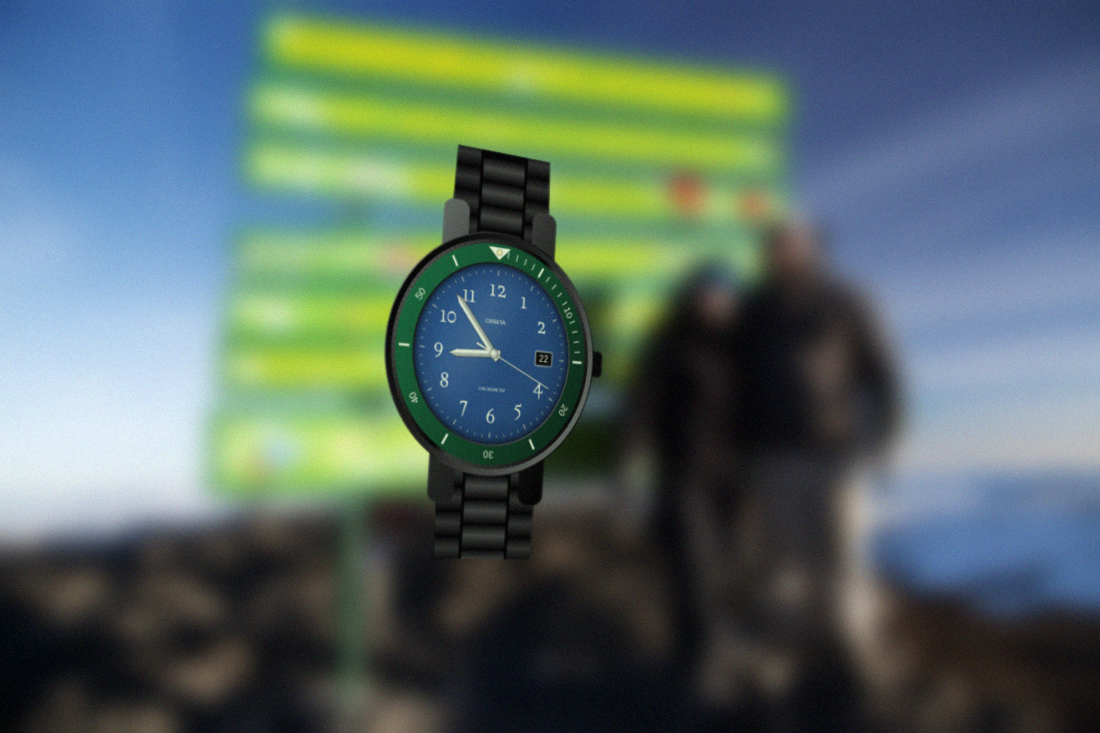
8:53:19
